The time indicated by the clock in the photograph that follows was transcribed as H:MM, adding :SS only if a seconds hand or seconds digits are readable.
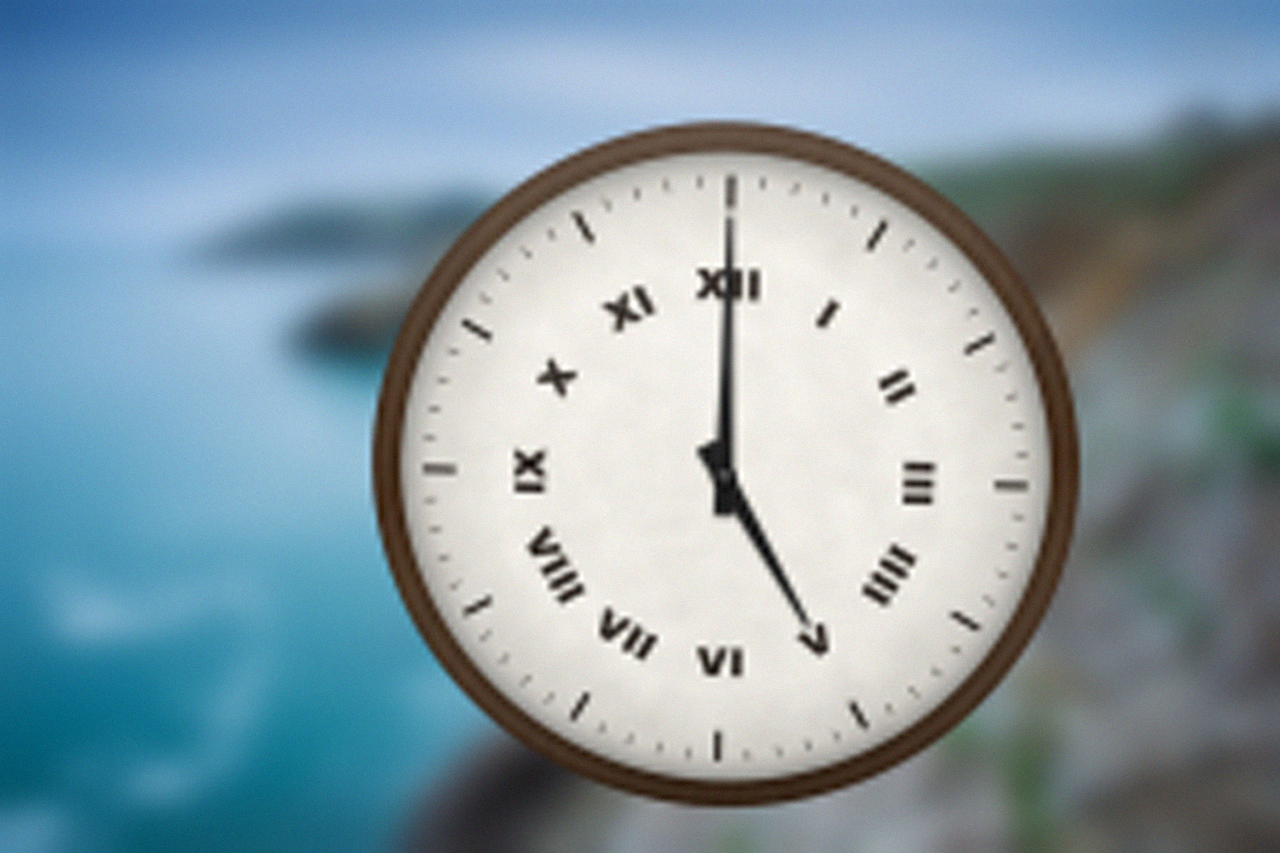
5:00
